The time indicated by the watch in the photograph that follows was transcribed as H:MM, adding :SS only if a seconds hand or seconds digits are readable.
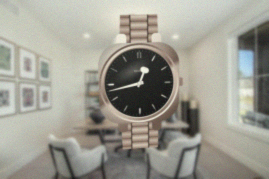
12:43
